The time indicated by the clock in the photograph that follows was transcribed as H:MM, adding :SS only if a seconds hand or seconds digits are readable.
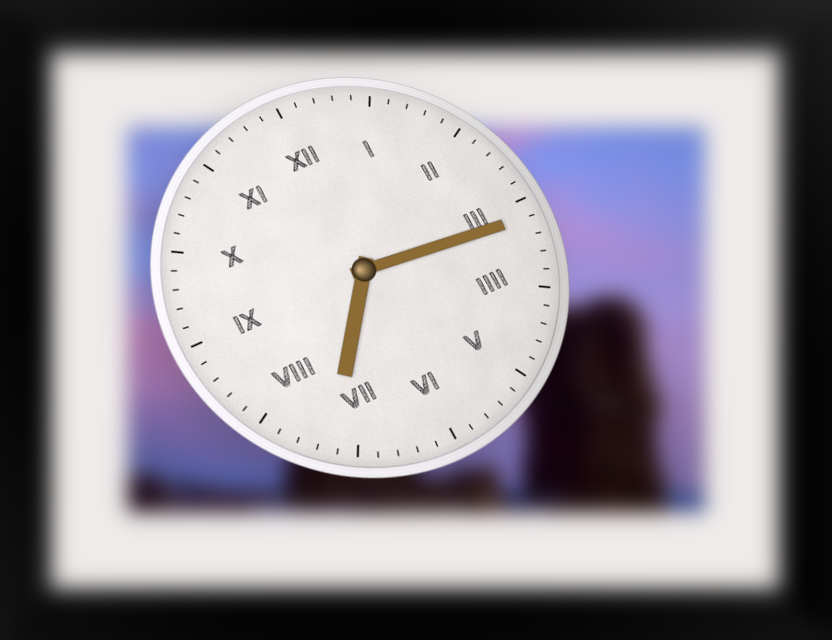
7:16
